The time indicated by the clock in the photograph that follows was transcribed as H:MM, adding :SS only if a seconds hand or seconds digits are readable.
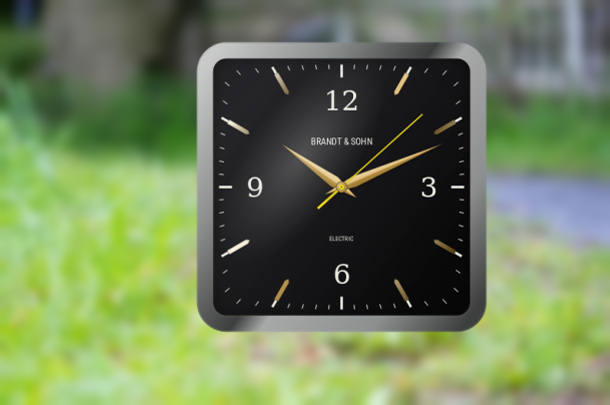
10:11:08
